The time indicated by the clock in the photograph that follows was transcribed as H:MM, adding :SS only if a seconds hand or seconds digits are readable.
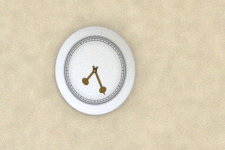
7:26
